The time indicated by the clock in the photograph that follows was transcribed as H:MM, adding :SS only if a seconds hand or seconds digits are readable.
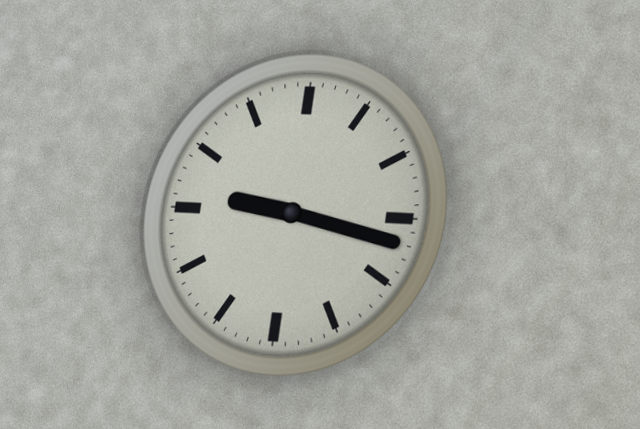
9:17
